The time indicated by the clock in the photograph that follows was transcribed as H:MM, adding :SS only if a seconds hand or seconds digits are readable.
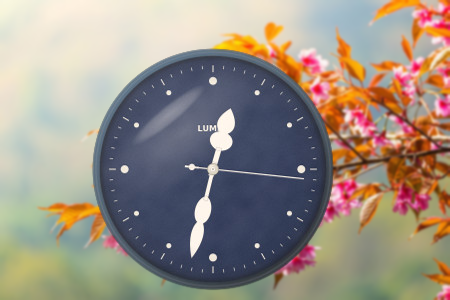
12:32:16
